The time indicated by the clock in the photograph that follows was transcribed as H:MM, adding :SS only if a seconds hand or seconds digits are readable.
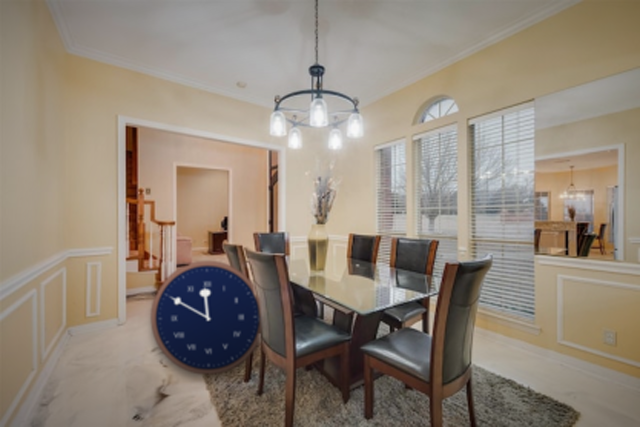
11:50
